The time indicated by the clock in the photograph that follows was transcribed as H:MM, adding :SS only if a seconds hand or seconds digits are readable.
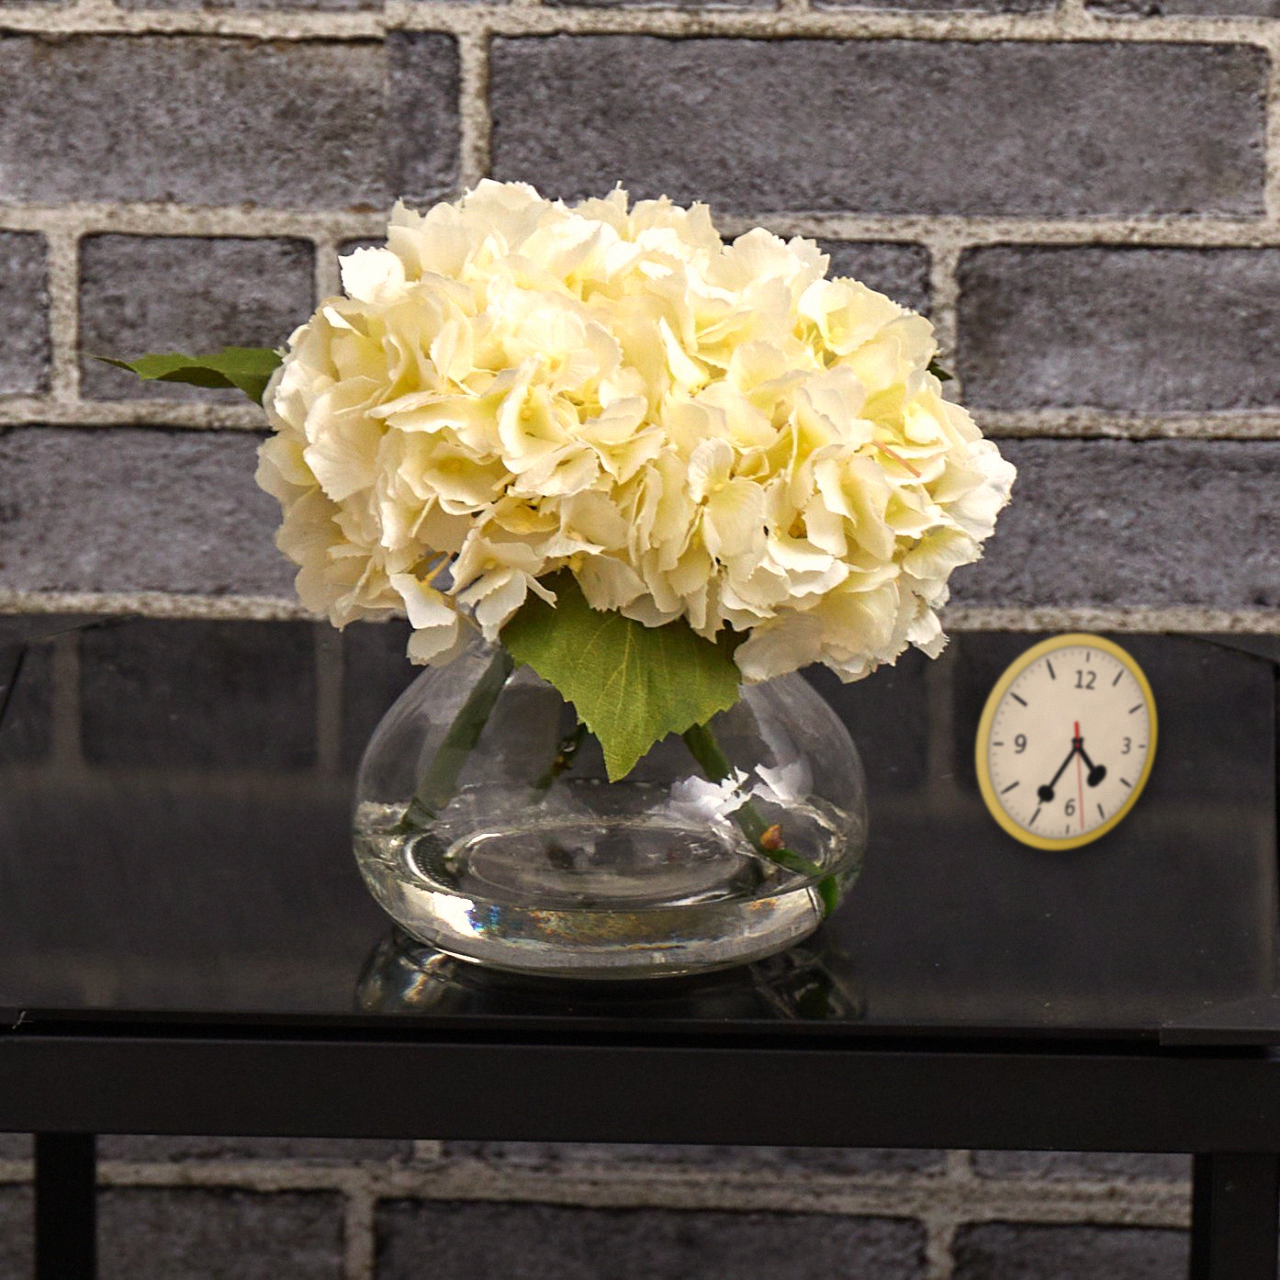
4:35:28
